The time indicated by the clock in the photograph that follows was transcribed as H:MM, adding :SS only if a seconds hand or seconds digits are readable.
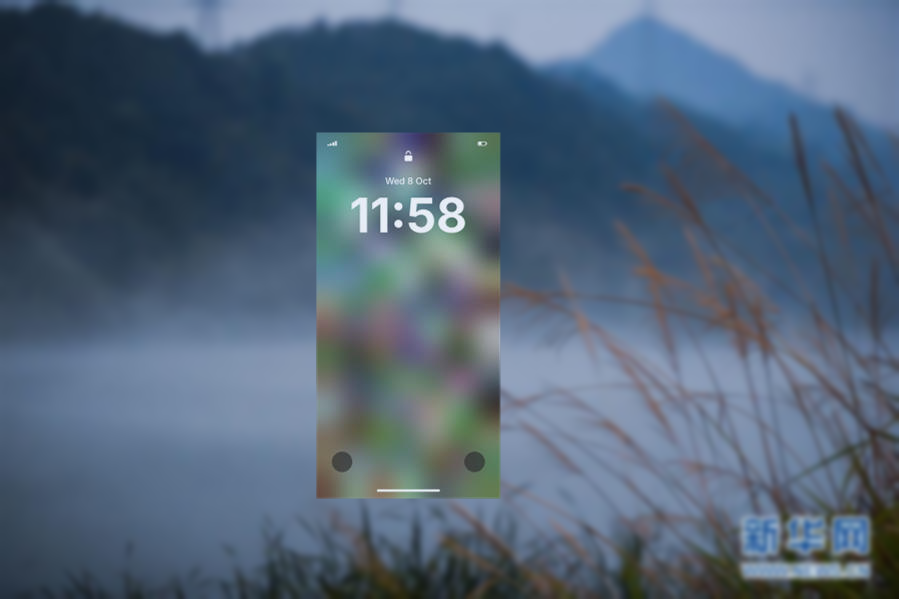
11:58
